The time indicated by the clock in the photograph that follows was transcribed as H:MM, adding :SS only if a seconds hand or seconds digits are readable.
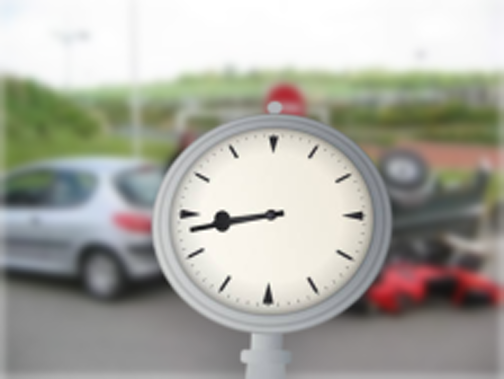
8:43
